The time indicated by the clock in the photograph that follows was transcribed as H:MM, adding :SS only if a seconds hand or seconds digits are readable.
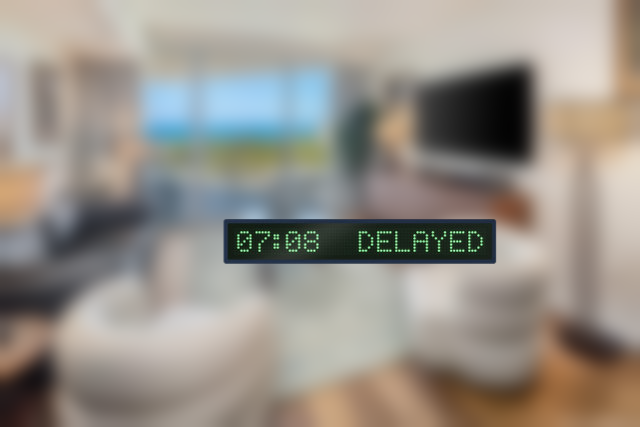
7:08
